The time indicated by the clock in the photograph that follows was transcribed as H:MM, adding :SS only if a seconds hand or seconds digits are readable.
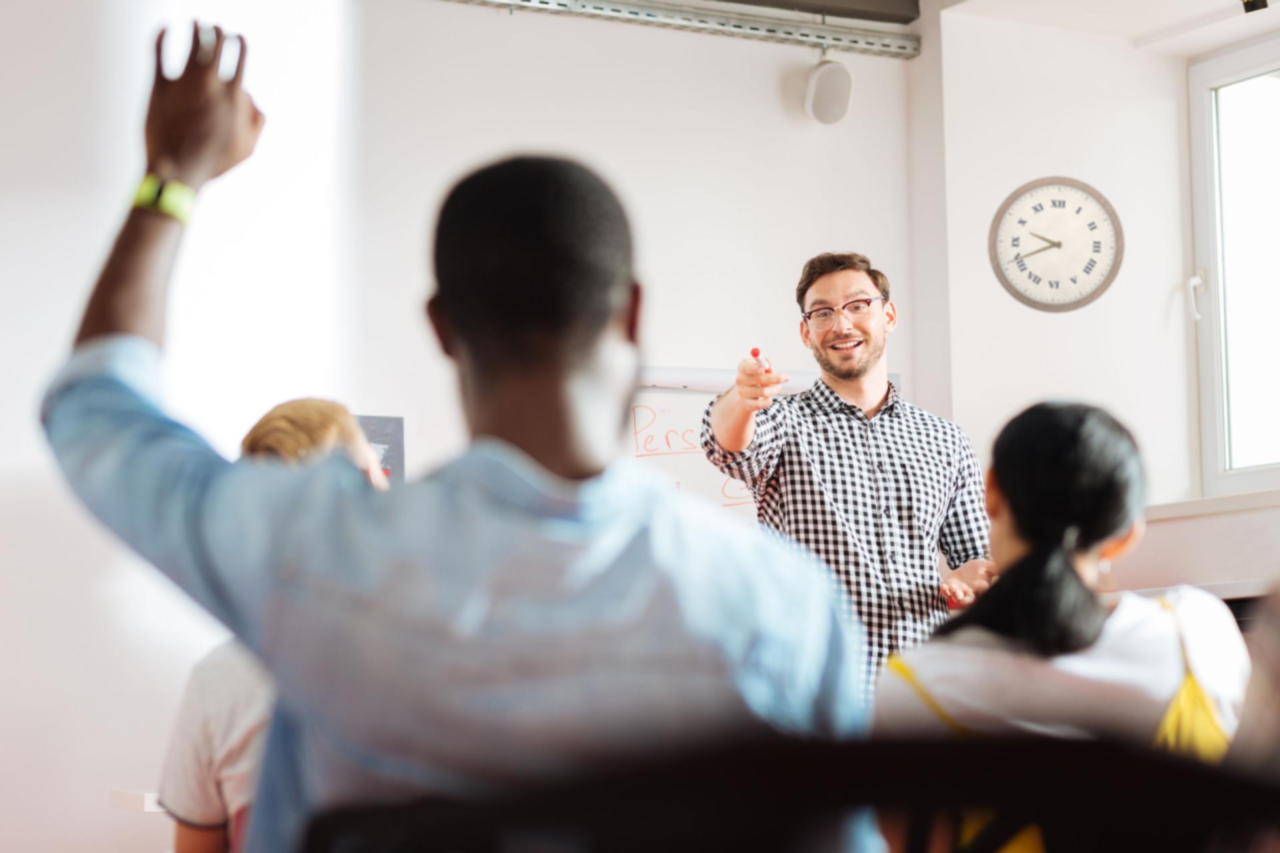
9:41
